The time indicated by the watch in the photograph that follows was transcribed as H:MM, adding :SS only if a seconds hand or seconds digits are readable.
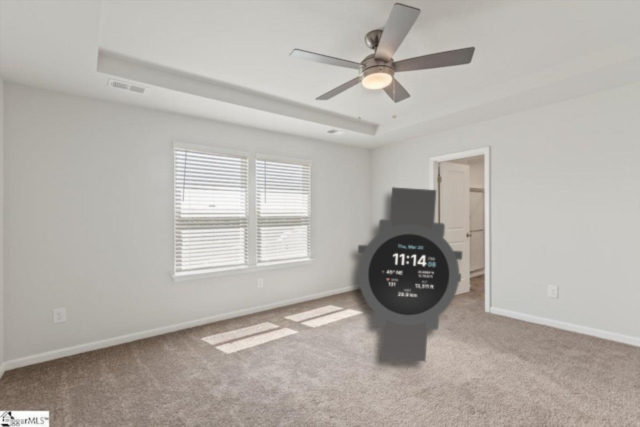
11:14
